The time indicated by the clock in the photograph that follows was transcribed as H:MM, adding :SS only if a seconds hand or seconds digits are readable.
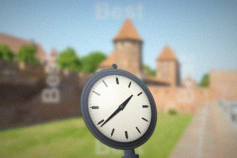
1:39
